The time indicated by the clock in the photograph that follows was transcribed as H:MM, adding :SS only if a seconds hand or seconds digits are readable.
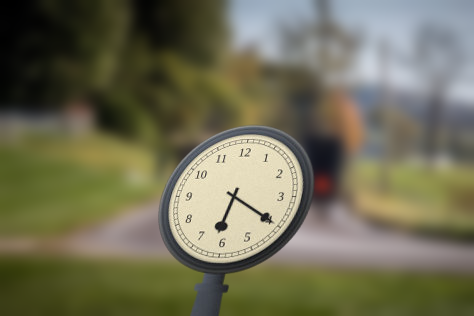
6:20
